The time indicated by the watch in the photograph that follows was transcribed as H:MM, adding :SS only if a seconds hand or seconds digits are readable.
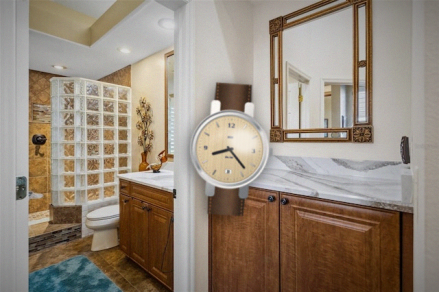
8:23
